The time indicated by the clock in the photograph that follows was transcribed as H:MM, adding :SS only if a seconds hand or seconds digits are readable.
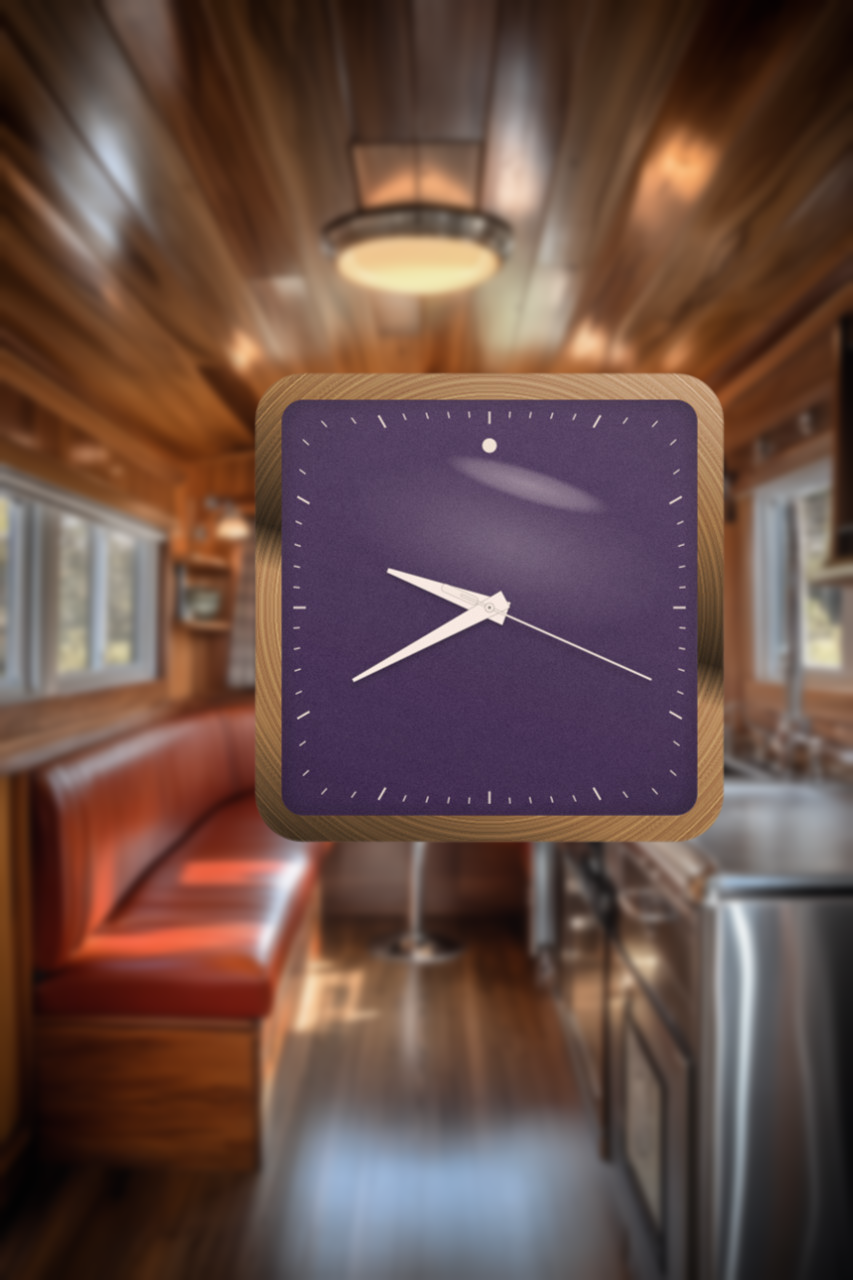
9:40:19
